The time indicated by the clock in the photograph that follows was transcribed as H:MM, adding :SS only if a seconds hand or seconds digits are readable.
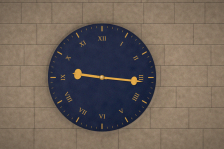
9:16
